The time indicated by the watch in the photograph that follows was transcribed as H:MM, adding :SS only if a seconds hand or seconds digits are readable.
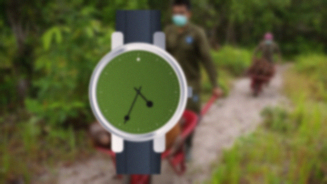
4:34
